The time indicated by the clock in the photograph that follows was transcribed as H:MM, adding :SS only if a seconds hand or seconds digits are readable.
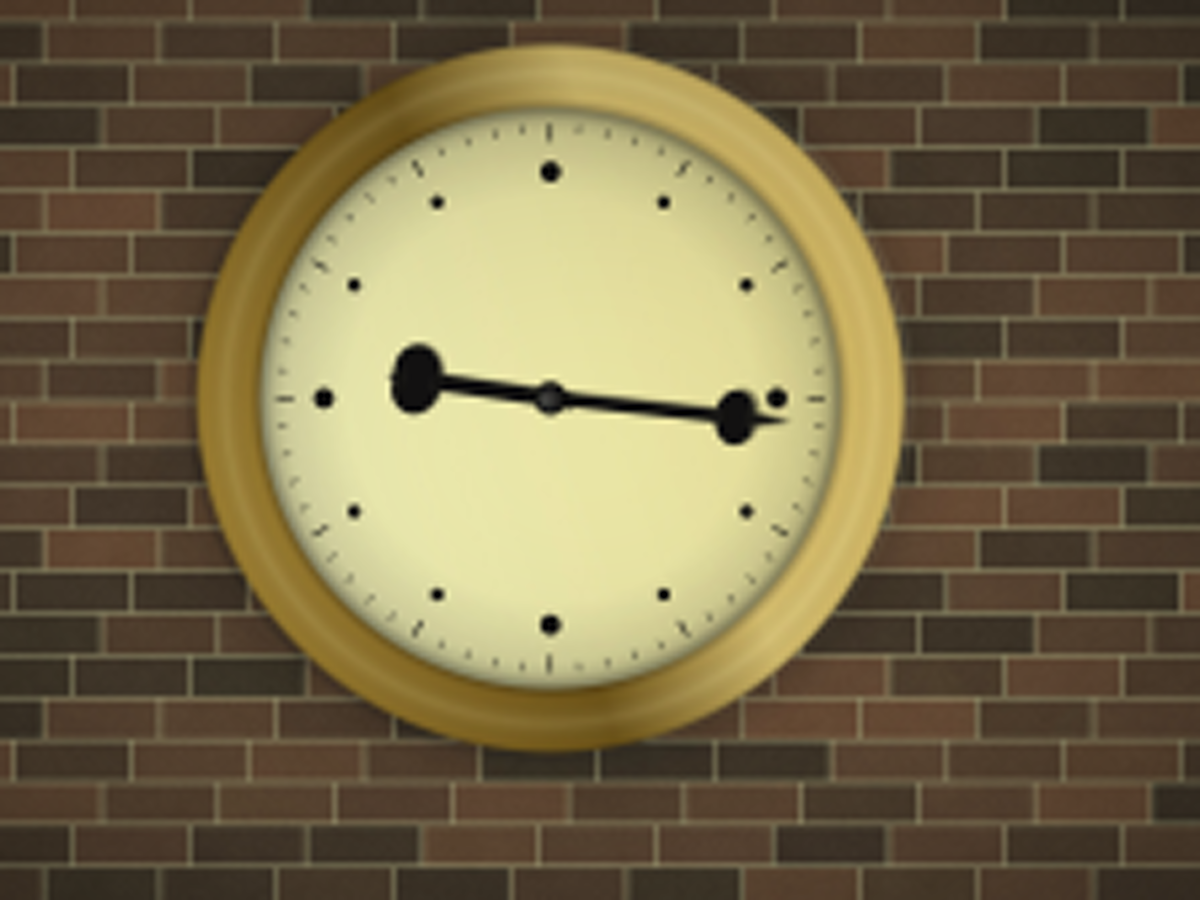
9:16
